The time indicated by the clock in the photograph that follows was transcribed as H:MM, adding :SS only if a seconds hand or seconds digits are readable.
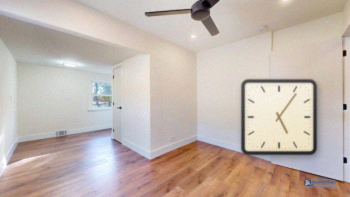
5:06
